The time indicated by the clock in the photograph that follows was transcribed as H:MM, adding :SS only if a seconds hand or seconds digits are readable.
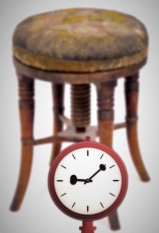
9:08
